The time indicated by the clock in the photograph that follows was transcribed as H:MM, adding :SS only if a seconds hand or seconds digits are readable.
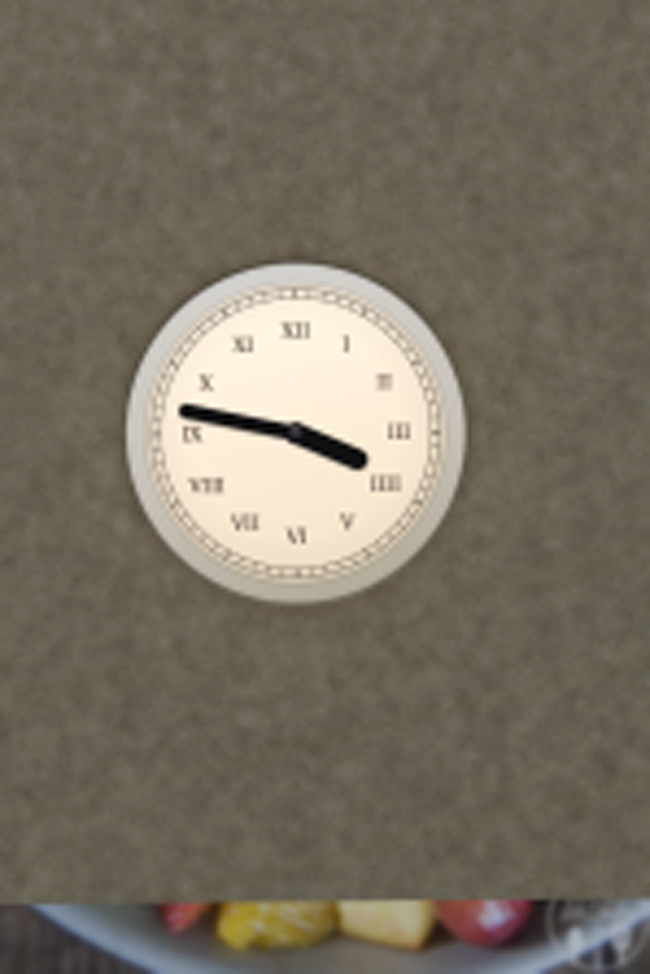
3:47
